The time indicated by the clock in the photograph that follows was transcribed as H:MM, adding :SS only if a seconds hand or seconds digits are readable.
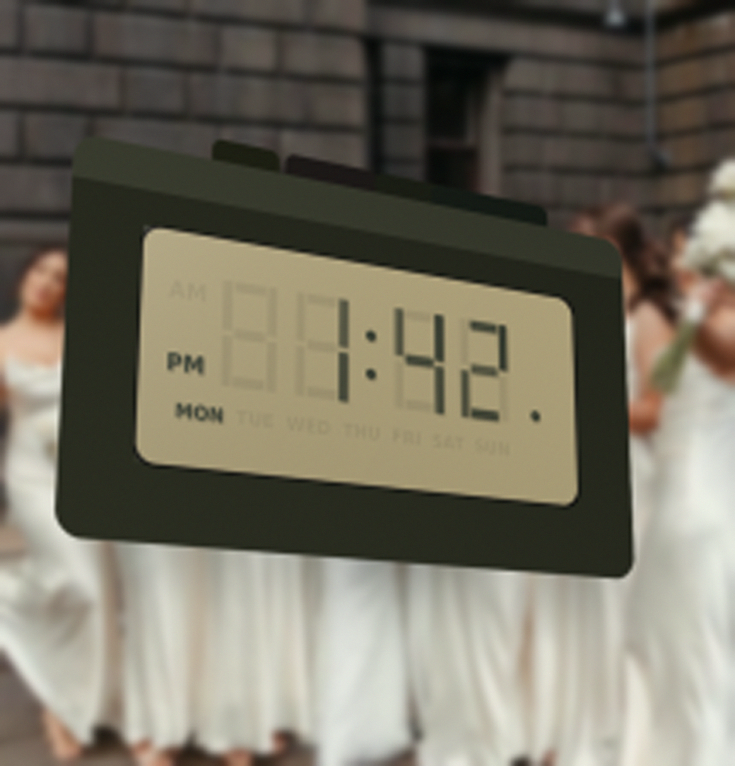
1:42
